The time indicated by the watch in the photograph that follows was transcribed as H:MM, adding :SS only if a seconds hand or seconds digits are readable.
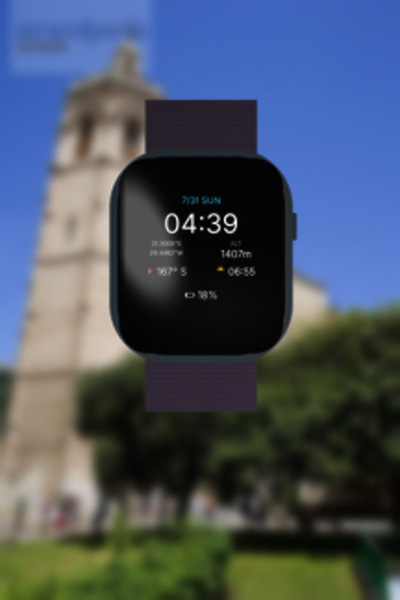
4:39
